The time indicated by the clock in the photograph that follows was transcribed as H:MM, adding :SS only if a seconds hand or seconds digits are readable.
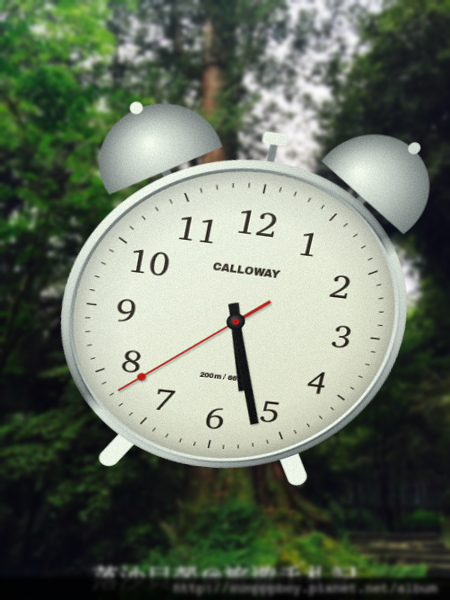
5:26:38
